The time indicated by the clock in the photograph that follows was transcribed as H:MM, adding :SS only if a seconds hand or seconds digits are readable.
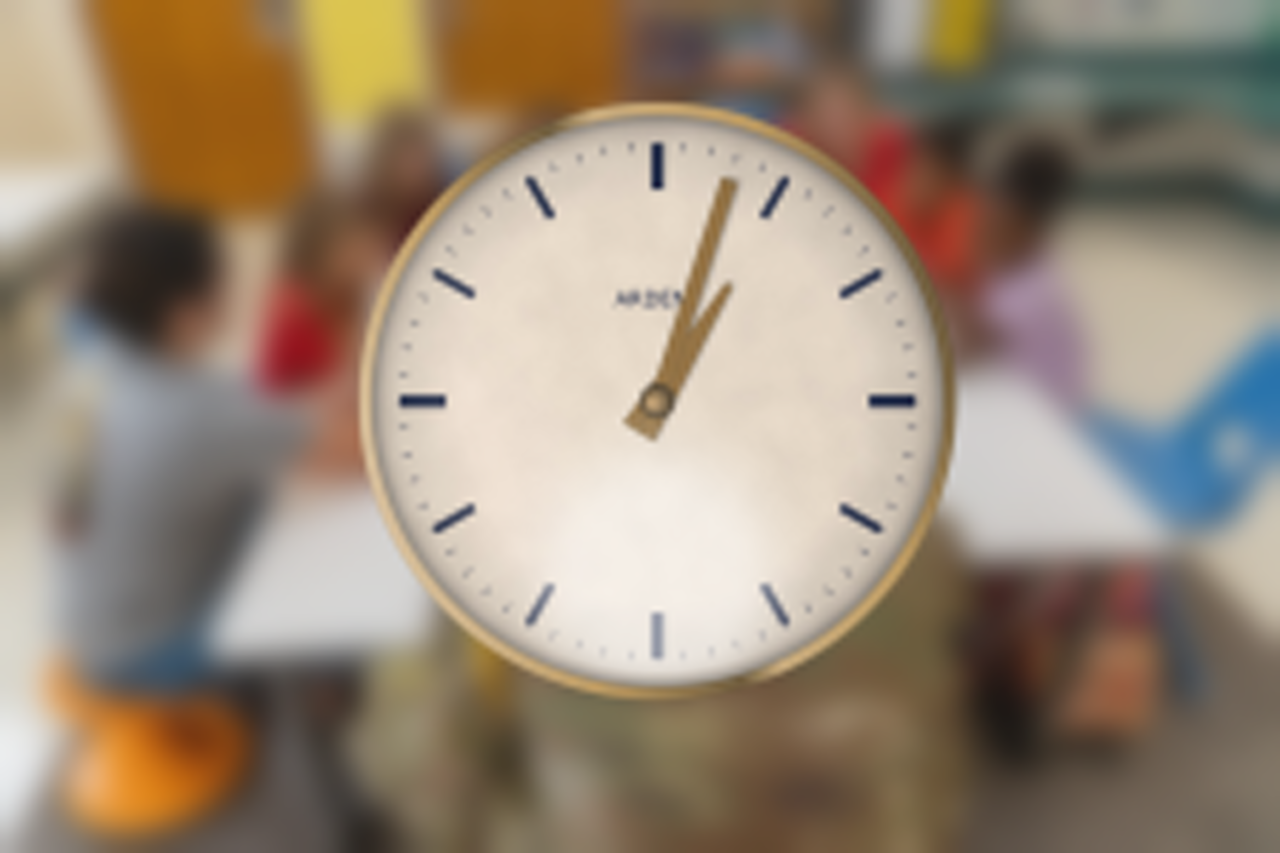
1:03
